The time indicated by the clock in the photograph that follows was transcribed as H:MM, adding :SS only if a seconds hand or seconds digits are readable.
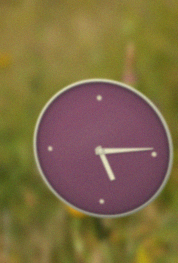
5:14
